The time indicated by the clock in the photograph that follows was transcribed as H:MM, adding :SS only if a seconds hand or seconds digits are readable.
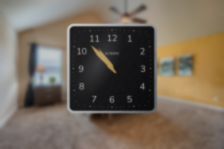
10:53
